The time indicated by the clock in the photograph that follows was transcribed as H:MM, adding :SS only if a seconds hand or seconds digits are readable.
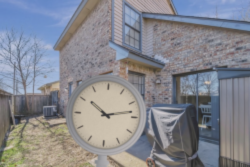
10:13
